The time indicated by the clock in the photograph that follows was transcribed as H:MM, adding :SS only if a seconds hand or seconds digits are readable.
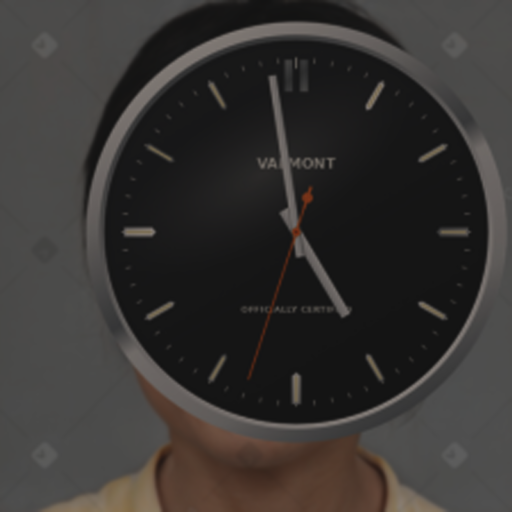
4:58:33
